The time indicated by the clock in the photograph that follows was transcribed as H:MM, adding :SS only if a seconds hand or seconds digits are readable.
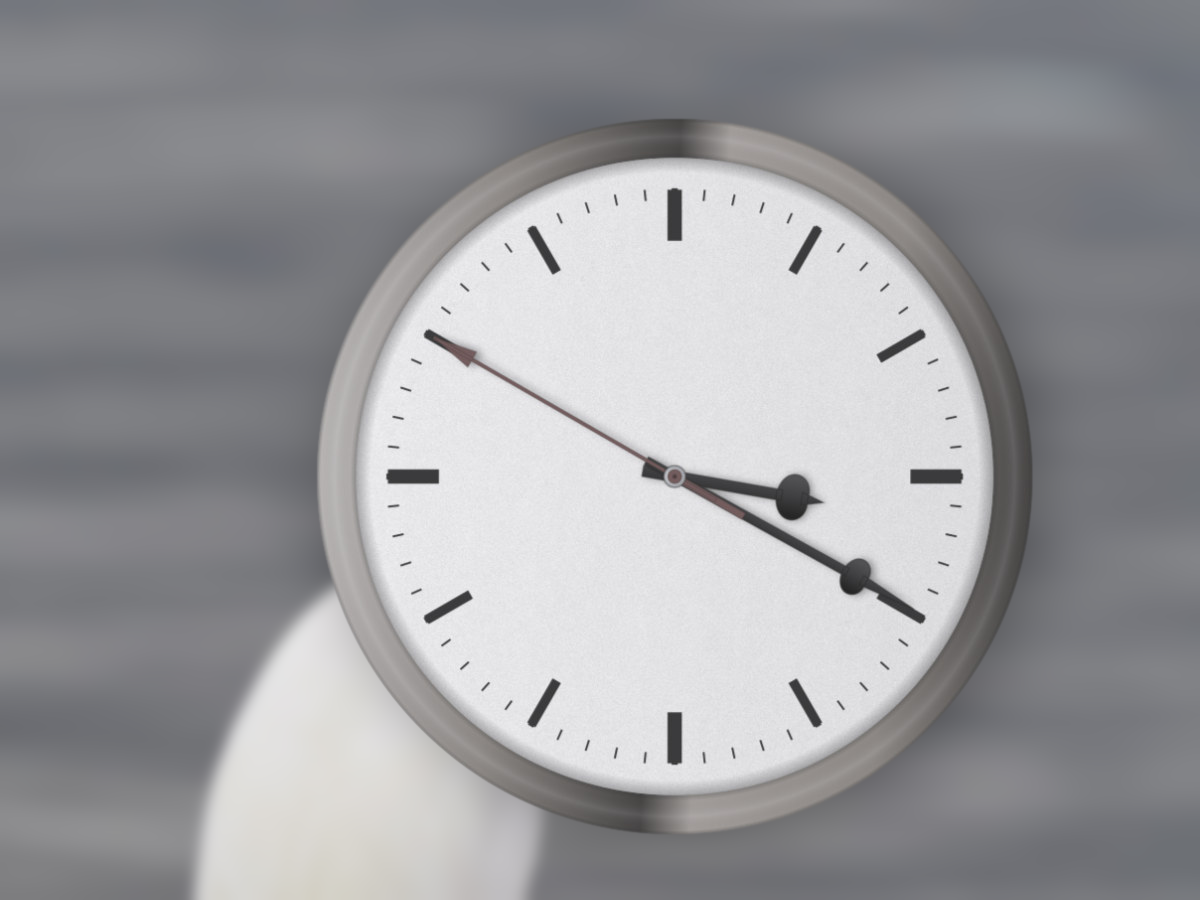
3:19:50
